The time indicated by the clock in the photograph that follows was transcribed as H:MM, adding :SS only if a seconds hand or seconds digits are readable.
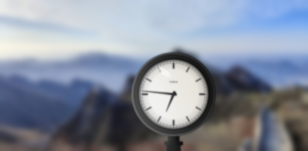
6:46
